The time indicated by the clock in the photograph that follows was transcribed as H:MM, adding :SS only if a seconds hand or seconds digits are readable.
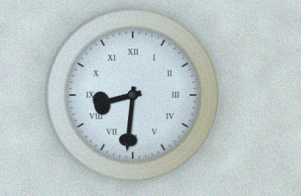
8:31
